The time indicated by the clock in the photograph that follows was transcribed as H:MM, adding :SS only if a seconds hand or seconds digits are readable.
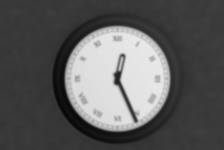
12:26
